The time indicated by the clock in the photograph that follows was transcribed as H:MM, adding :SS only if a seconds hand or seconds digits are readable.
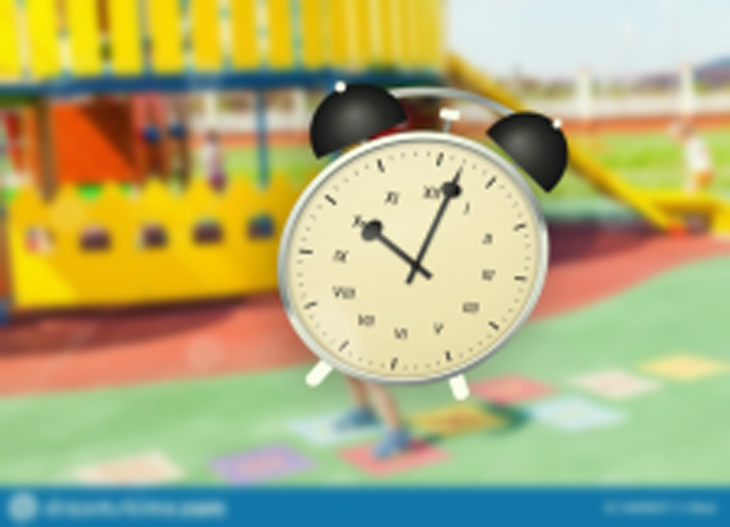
10:02
